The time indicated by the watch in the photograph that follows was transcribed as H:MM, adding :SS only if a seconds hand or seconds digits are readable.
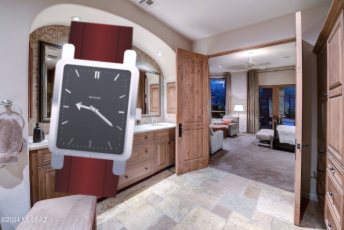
9:21
